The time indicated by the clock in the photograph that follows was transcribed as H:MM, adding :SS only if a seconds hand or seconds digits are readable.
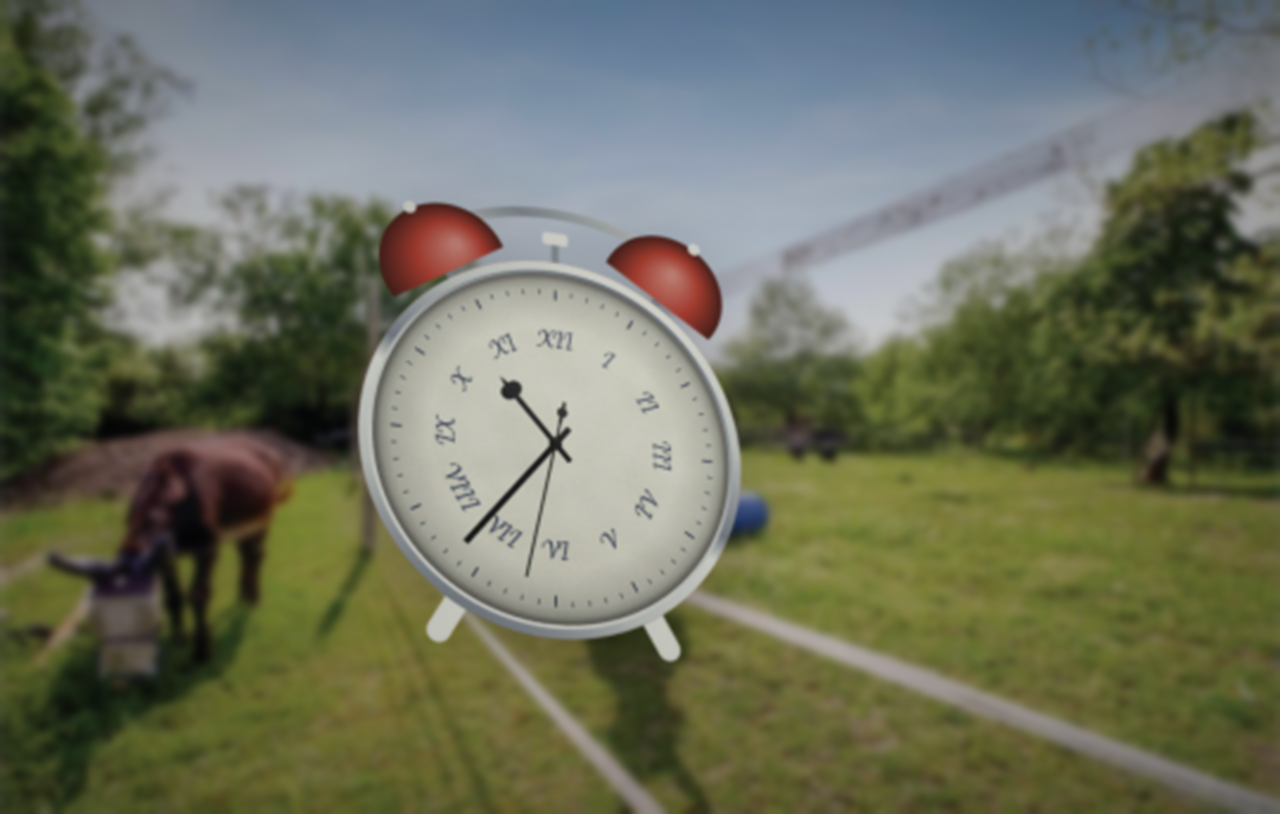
10:36:32
